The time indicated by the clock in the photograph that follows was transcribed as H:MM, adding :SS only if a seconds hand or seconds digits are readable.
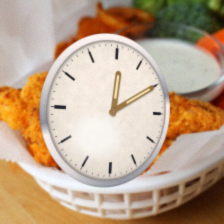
12:10
